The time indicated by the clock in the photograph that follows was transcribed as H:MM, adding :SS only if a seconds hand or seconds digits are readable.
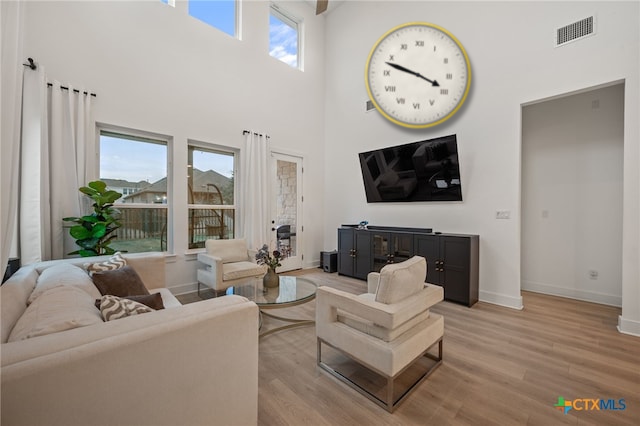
3:48
